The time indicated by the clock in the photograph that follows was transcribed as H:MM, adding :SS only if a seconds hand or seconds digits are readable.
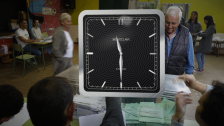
11:30
